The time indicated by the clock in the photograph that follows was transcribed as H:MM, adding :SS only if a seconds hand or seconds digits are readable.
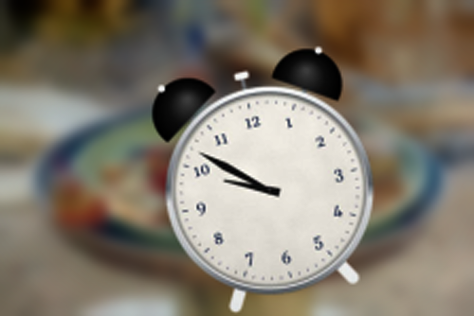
9:52
